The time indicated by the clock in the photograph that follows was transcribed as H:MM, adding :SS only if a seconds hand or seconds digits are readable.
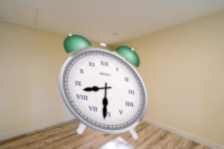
8:31
